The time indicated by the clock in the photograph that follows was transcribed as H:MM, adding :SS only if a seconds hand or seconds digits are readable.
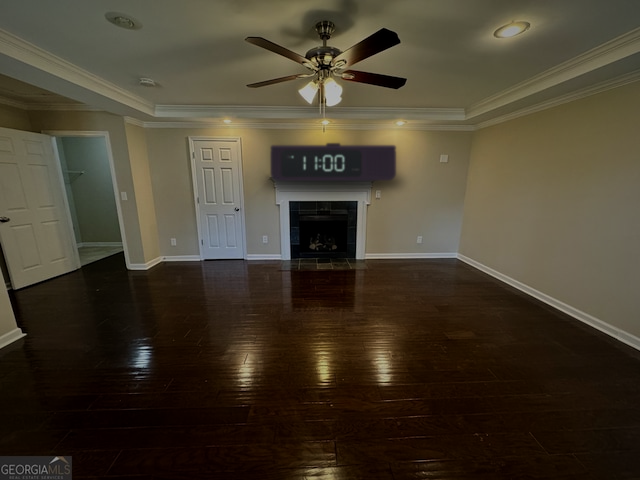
11:00
